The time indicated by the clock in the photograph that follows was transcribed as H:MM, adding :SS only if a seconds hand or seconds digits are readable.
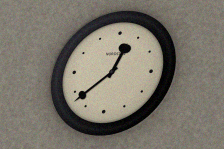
12:38
